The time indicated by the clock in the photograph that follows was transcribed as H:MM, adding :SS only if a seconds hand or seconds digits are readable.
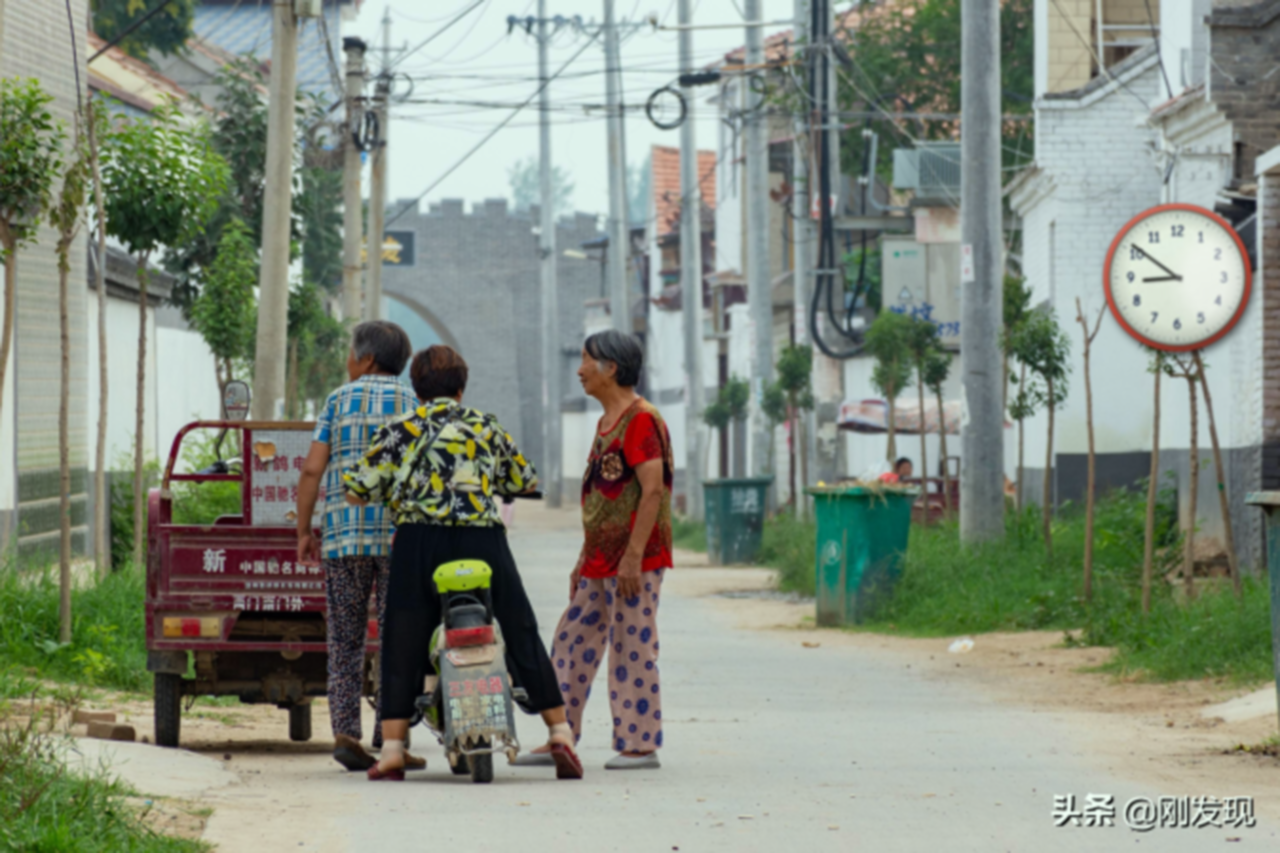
8:51
